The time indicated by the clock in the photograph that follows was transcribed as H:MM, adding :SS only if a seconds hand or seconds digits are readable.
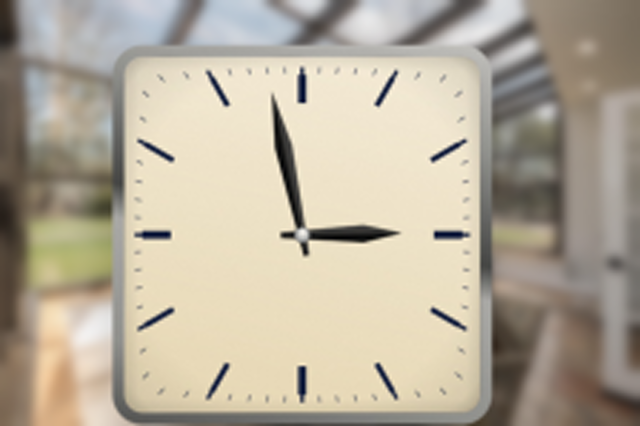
2:58
